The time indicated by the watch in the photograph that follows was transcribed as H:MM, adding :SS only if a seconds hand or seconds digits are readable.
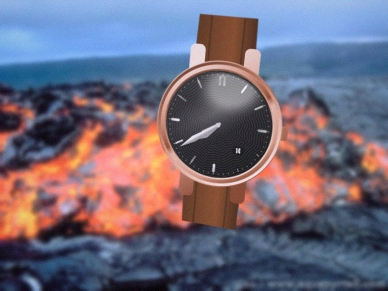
7:39
